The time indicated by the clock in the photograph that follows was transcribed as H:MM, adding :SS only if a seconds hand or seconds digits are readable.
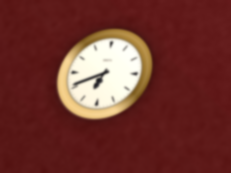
6:41
